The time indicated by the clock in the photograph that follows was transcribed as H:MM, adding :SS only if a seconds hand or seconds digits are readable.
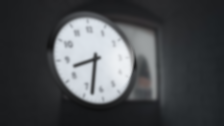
8:33
